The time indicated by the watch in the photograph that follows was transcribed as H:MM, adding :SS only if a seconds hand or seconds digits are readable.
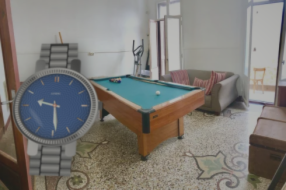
9:29
